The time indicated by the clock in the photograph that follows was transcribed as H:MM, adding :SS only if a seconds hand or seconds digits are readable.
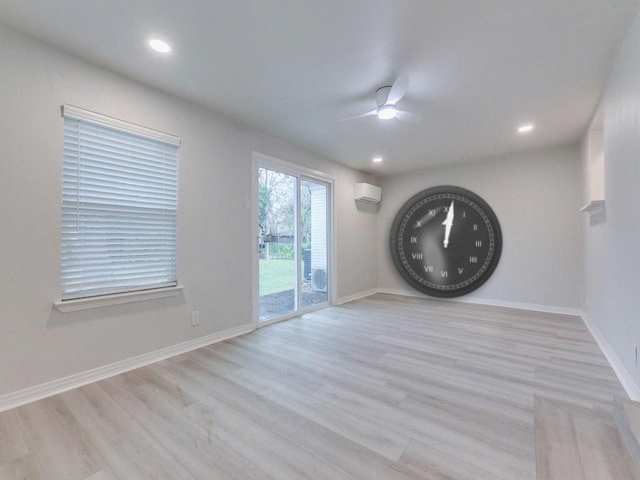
12:01
